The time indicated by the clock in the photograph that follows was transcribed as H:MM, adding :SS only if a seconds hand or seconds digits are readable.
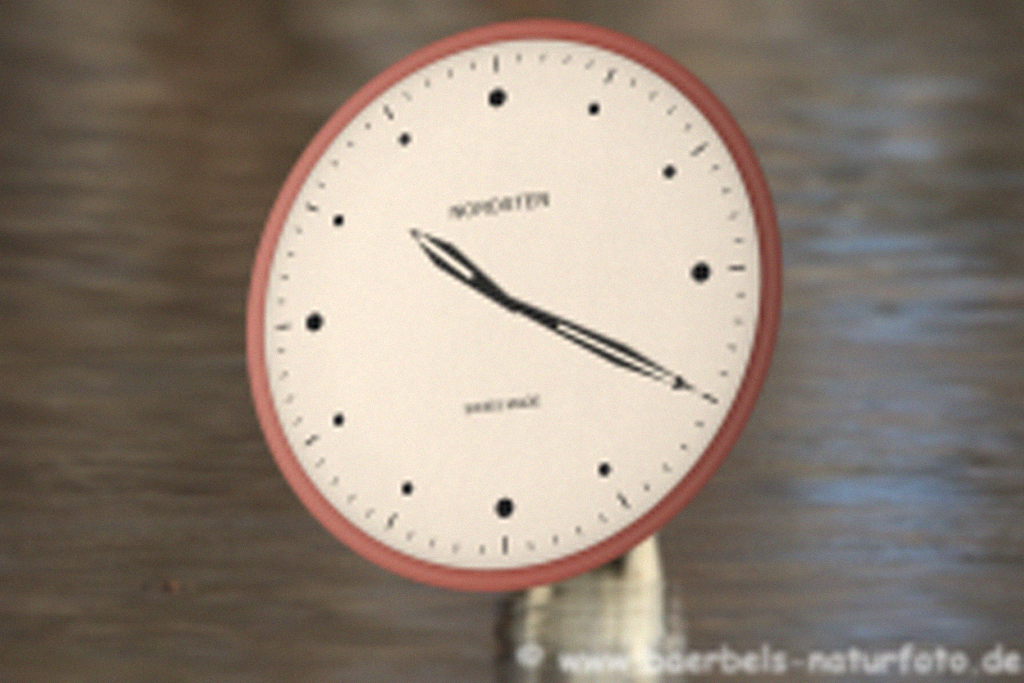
10:20
